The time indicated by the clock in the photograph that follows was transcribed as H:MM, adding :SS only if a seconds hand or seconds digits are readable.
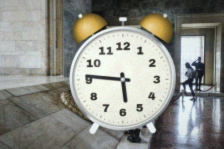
5:46
